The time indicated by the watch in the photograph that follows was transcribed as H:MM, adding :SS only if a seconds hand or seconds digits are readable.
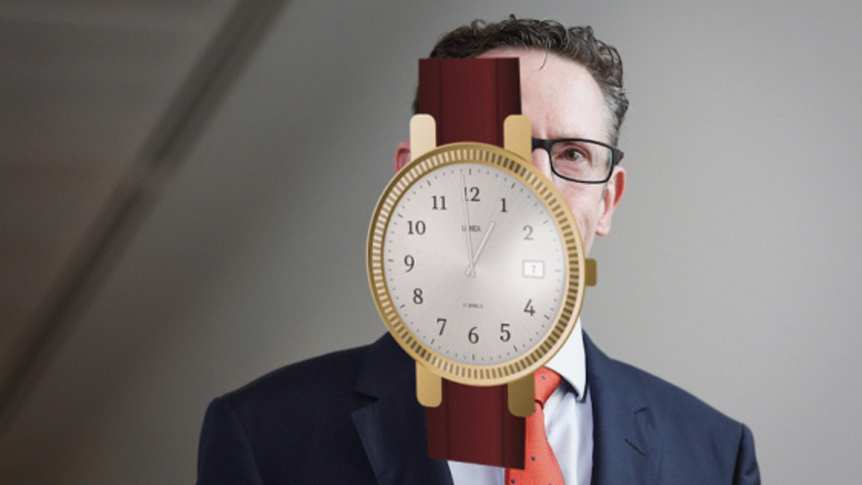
12:59
